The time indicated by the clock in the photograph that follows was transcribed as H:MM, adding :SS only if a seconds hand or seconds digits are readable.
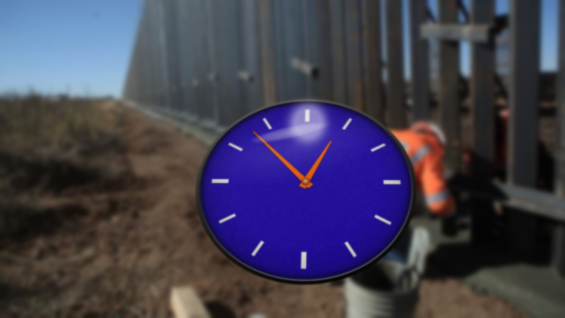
12:53
